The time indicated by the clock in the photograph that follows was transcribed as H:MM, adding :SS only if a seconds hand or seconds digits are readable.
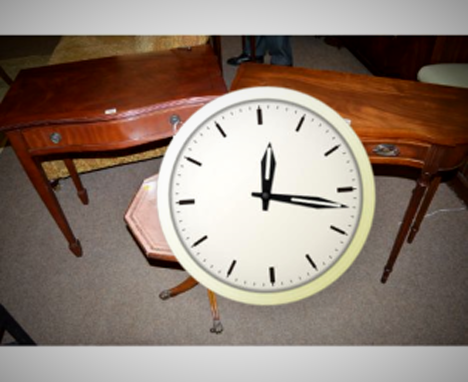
12:17
